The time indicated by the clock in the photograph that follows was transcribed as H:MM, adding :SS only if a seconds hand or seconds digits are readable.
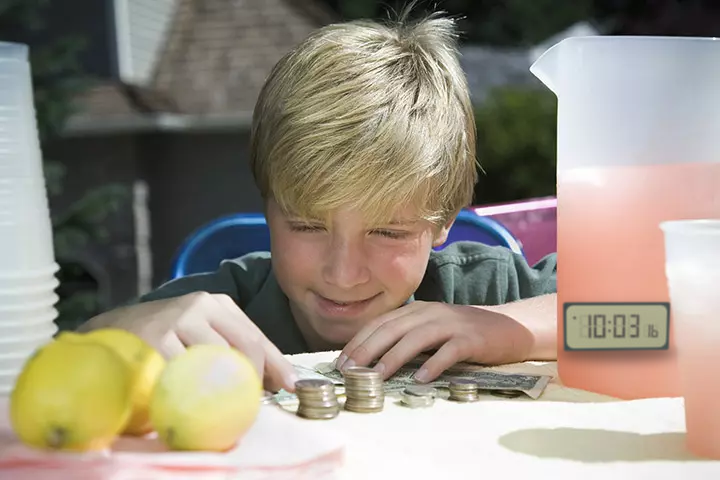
10:03:16
